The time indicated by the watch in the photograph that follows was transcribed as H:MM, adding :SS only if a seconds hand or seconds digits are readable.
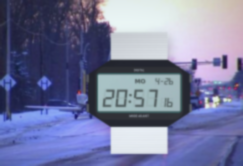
20:57
